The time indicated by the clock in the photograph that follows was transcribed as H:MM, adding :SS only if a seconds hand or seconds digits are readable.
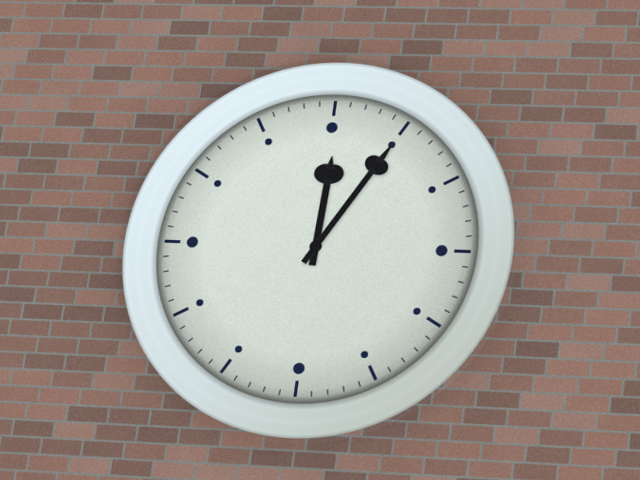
12:05
